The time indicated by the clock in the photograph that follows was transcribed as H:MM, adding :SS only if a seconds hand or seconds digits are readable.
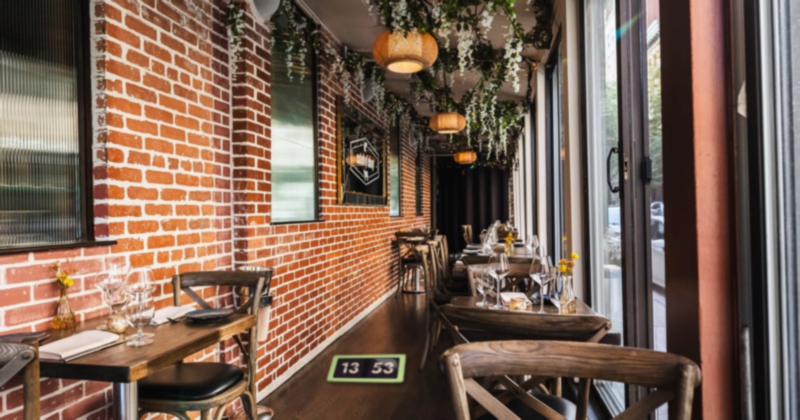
13:53
